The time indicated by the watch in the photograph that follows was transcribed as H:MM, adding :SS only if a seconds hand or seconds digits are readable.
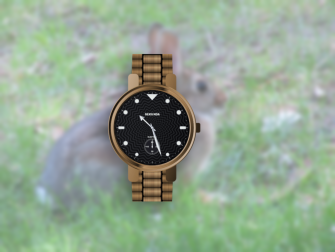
10:27
